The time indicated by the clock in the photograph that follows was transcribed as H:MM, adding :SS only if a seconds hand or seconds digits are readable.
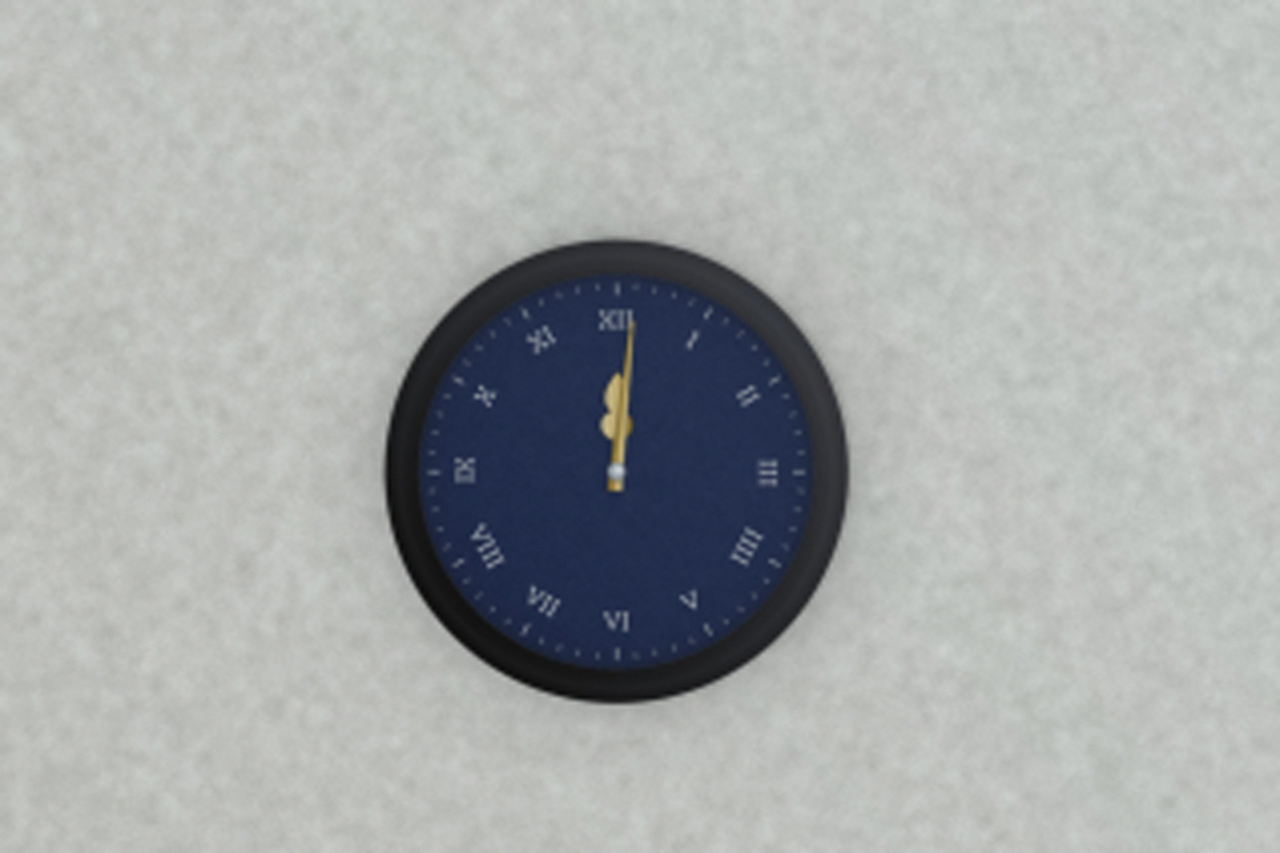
12:01
